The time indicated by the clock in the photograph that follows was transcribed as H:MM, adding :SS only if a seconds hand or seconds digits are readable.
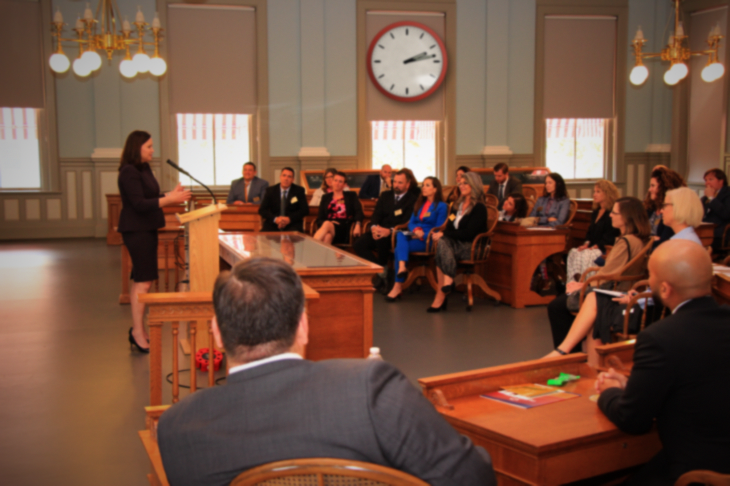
2:13
